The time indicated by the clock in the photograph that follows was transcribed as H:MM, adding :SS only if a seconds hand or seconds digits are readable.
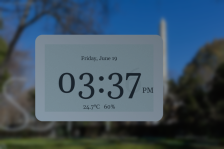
3:37
